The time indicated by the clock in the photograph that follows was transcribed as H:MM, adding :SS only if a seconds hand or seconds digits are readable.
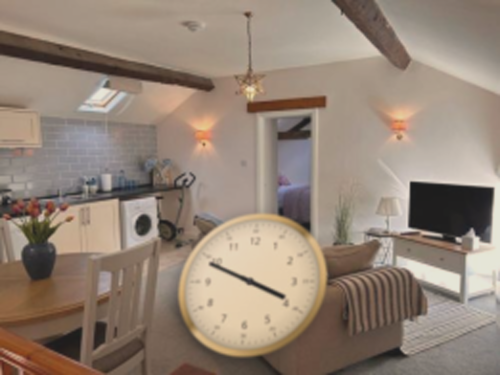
3:49
